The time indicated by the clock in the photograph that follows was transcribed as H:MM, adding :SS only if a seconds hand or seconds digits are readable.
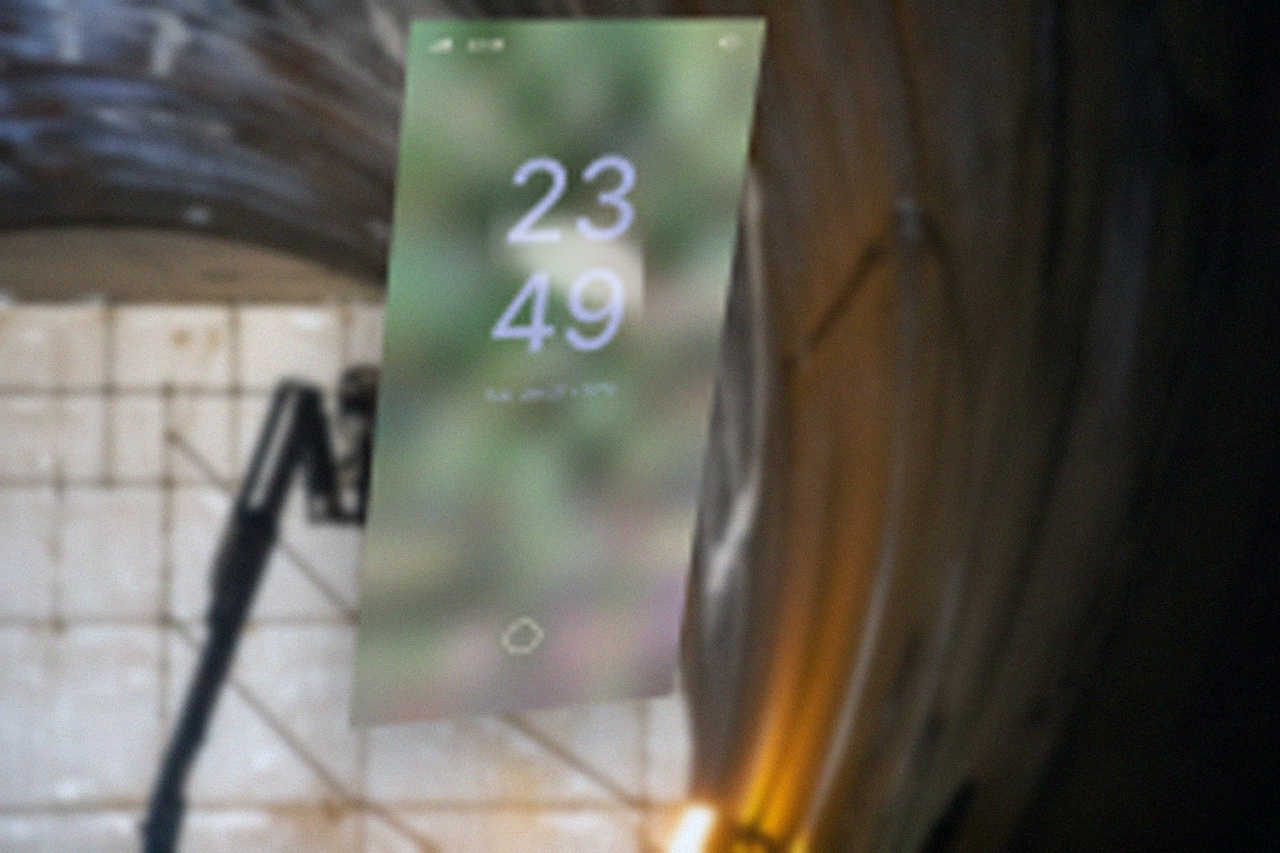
23:49
